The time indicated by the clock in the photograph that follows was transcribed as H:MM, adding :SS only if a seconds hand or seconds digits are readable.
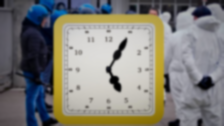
5:05
